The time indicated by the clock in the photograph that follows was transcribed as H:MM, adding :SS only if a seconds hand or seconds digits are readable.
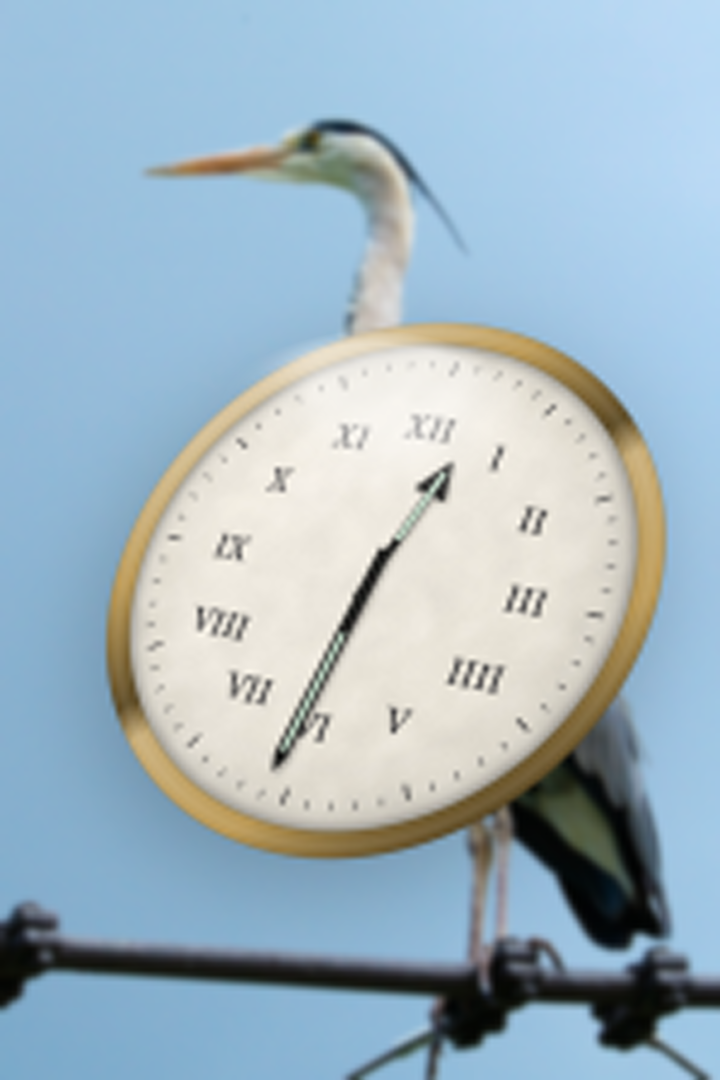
12:31
